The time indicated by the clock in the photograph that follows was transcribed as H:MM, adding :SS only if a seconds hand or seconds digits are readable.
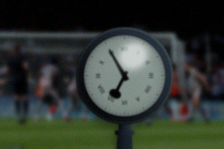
6:55
